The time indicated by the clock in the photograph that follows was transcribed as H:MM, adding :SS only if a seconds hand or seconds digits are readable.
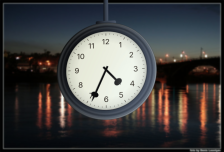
4:34
